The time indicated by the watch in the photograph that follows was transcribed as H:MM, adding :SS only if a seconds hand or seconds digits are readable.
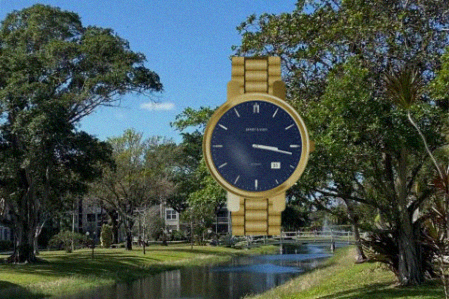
3:17
